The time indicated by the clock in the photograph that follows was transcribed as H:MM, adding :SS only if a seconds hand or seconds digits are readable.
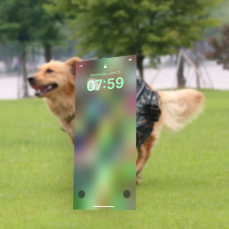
7:59
